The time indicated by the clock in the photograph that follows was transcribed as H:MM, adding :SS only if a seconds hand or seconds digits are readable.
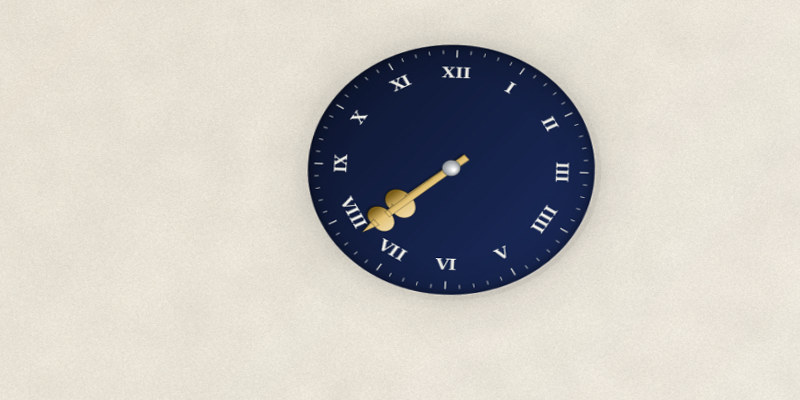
7:38
